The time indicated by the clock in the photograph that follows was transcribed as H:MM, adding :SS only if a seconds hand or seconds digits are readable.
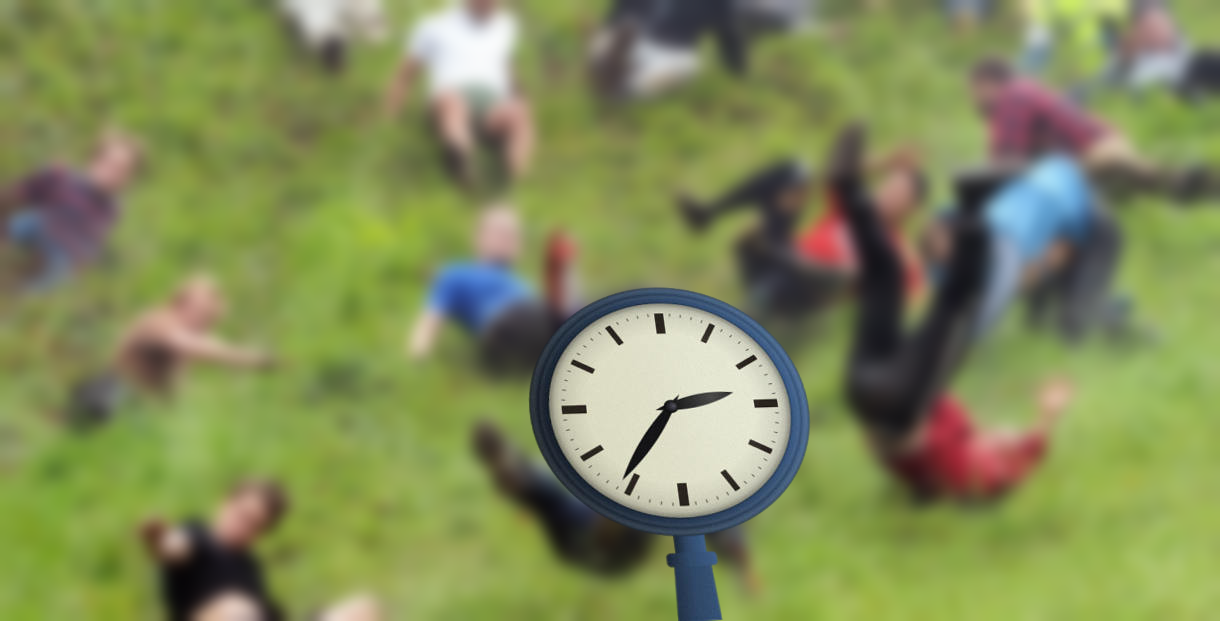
2:36
